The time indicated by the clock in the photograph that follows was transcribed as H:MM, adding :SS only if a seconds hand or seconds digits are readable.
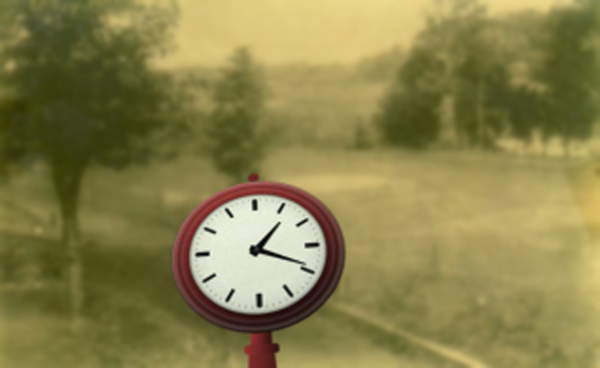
1:19
